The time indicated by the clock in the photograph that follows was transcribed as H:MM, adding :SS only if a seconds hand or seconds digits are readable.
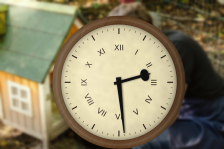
2:29
